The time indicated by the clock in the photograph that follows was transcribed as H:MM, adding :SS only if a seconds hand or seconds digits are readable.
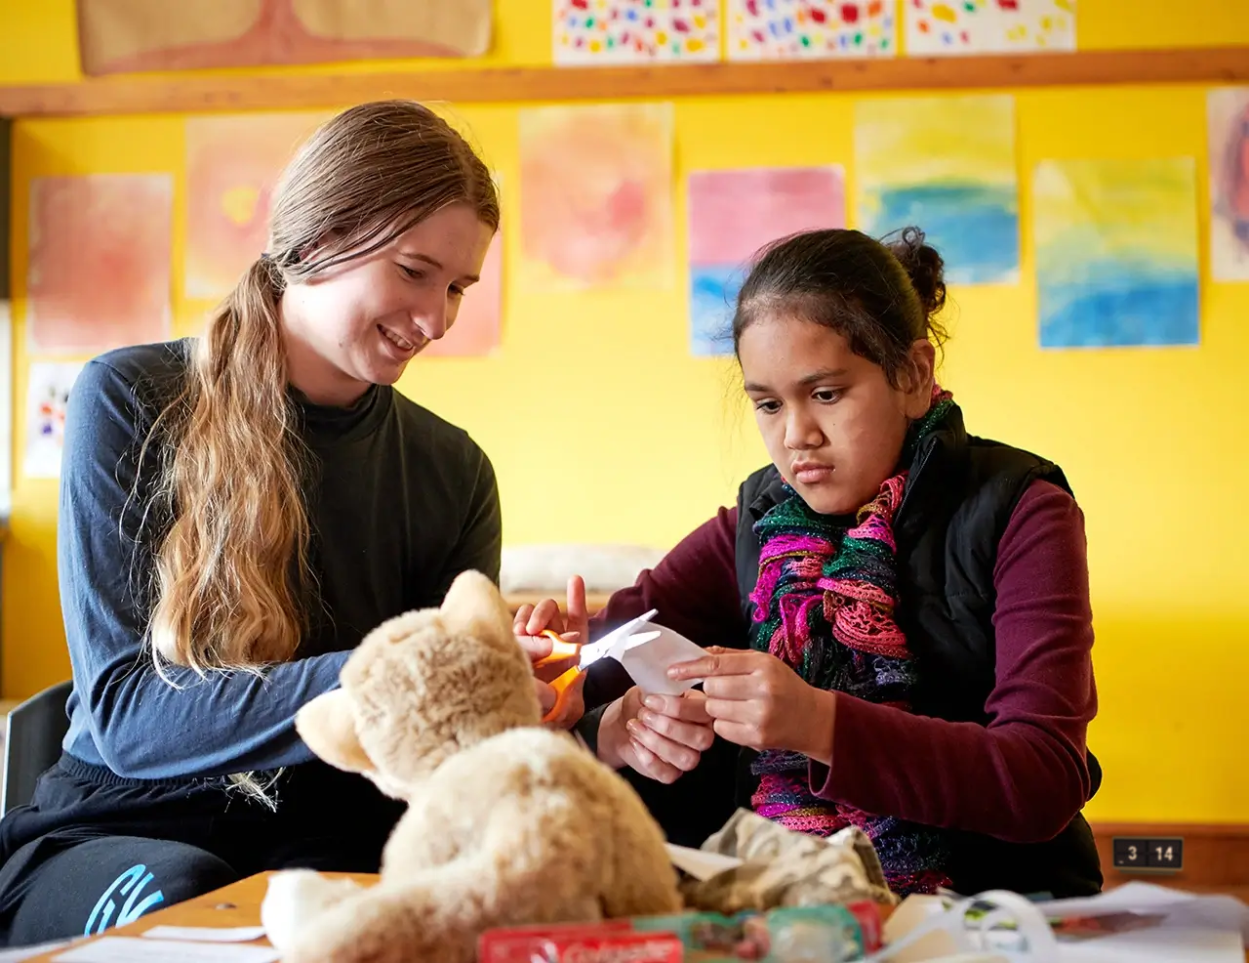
3:14
